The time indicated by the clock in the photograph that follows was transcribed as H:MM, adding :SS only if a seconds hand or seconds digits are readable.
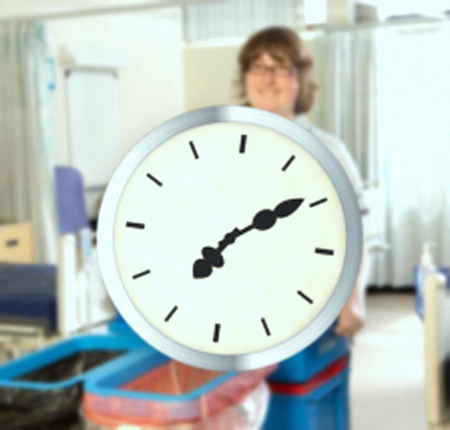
7:09
